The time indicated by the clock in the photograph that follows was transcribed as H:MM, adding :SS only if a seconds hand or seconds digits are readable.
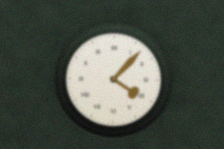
4:07
